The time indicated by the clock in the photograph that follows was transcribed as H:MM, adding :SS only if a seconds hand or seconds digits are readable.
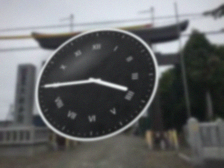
3:45
